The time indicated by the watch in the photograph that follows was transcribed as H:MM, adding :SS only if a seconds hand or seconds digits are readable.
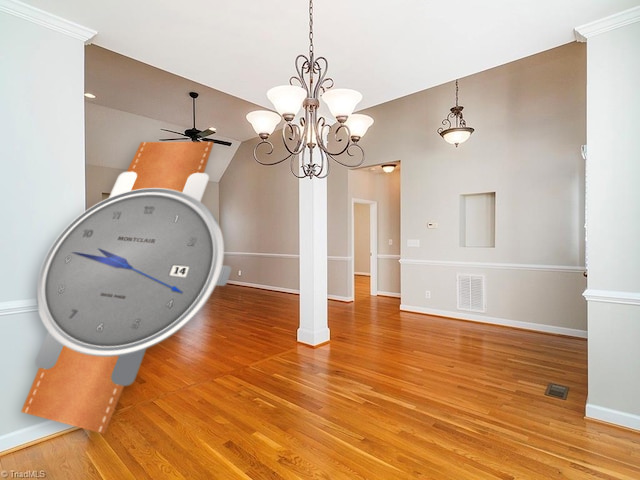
9:46:18
